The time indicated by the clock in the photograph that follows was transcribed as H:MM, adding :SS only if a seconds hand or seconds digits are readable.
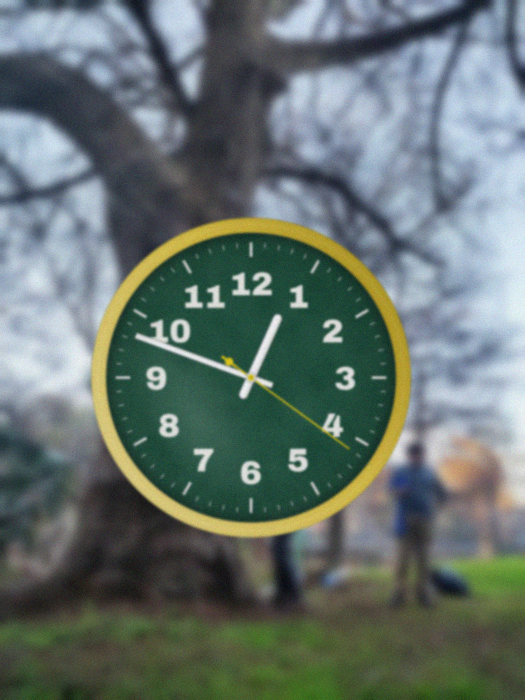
12:48:21
